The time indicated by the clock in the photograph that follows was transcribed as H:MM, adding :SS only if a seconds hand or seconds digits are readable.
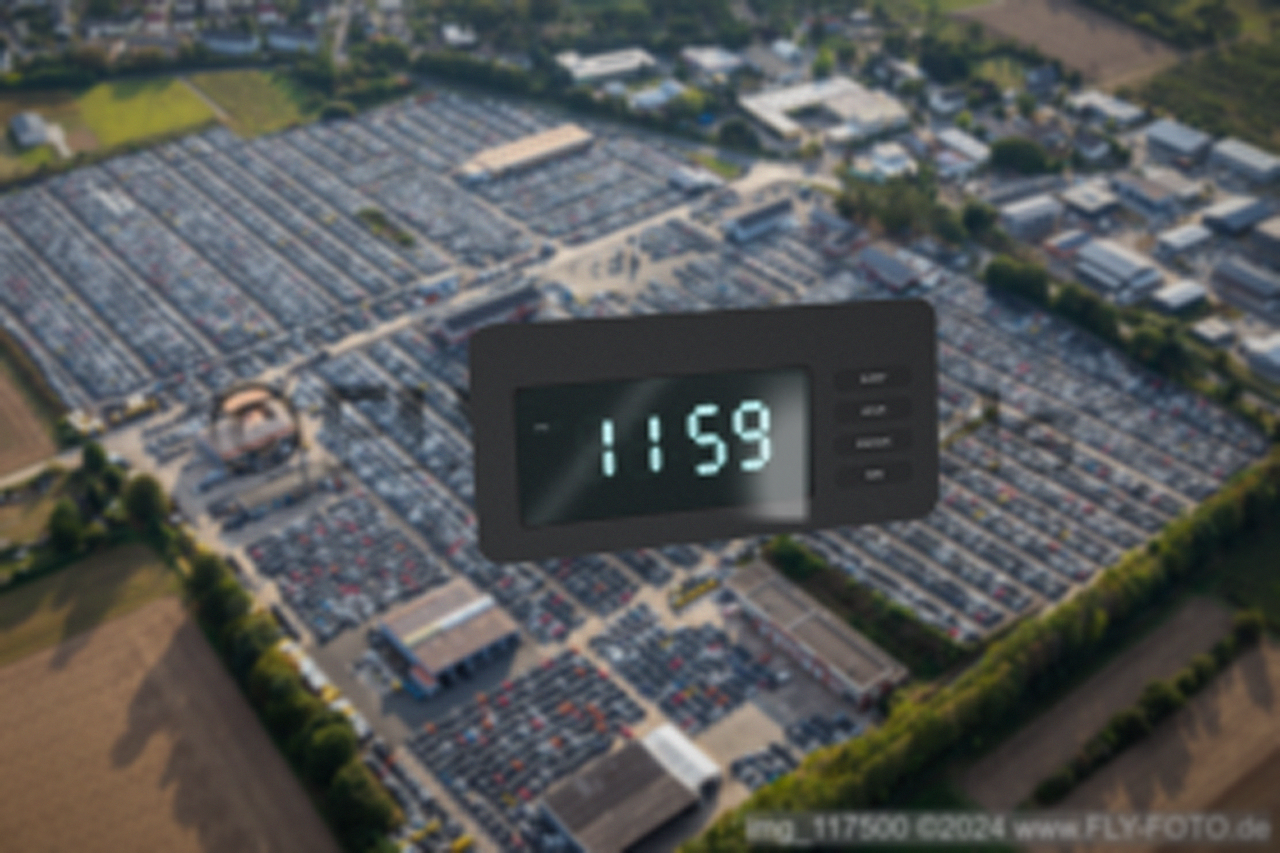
11:59
